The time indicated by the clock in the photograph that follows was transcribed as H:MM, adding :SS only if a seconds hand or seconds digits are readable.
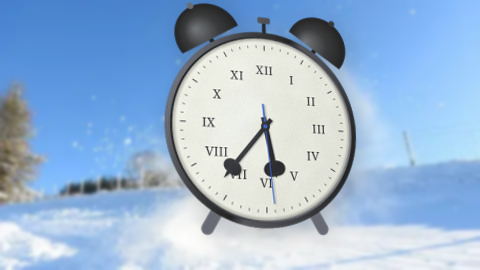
5:36:29
